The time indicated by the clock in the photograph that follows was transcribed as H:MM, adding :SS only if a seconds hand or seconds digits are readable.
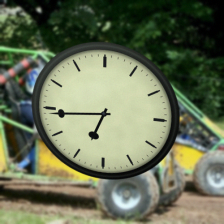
6:44
